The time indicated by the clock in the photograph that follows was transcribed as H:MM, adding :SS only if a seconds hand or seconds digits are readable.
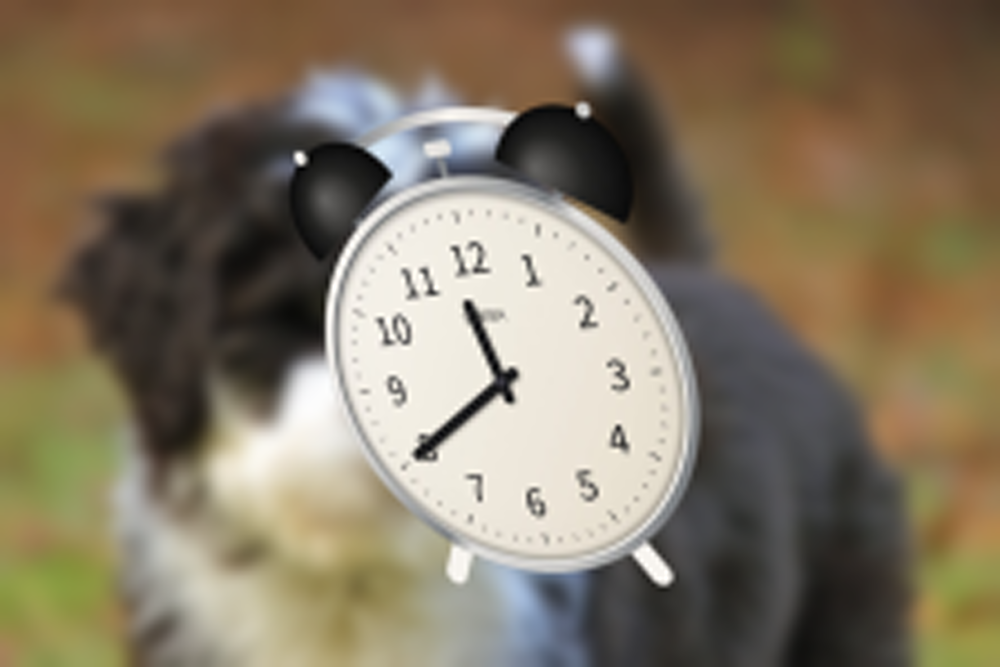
11:40
